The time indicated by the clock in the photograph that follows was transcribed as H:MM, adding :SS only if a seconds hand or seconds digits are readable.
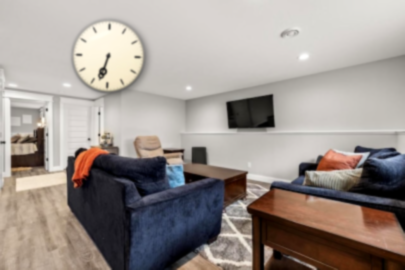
6:33
